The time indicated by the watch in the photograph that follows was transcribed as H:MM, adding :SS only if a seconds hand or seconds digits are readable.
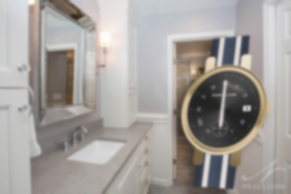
6:00
